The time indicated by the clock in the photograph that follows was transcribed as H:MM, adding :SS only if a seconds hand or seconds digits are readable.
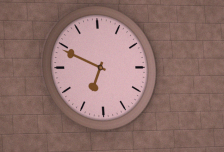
6:49
